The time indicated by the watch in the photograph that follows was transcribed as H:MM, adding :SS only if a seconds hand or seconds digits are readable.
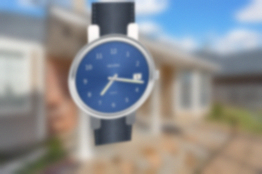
7:17
